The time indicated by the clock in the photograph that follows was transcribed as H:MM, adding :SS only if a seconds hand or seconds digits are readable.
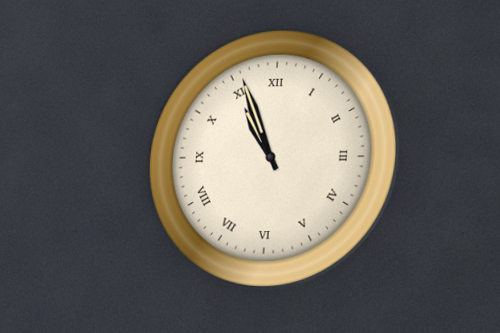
10:56
